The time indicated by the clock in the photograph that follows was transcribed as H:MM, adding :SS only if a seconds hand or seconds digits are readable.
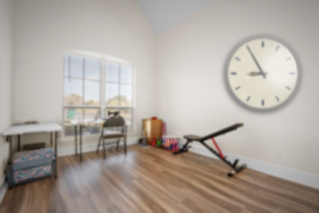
8:55
